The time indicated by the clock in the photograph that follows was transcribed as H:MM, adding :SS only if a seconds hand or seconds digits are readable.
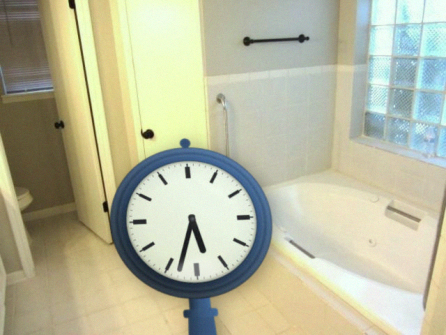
5:33
